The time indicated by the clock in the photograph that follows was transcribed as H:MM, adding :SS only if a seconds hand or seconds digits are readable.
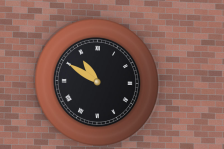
10:50
